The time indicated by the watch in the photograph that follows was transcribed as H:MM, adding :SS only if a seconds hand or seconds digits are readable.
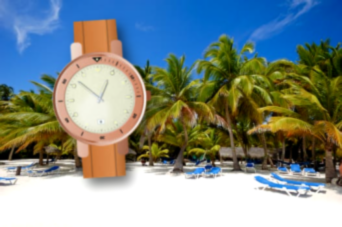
12:52
